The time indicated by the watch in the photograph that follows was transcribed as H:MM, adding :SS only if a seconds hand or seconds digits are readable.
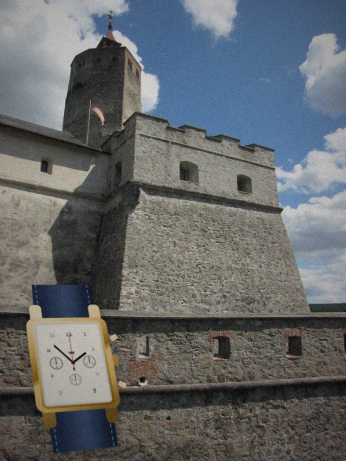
1:53
